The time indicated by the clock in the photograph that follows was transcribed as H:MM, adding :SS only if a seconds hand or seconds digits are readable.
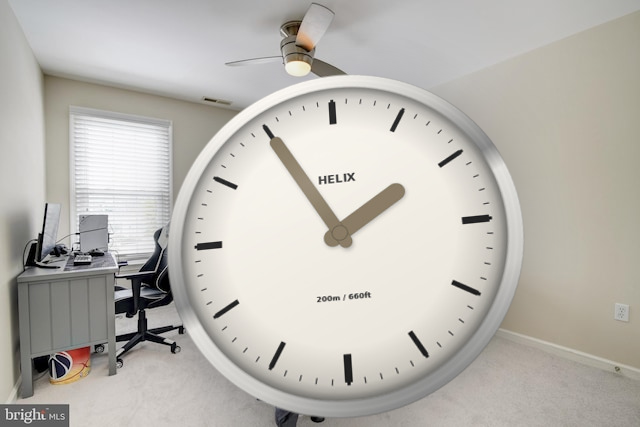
1:55
